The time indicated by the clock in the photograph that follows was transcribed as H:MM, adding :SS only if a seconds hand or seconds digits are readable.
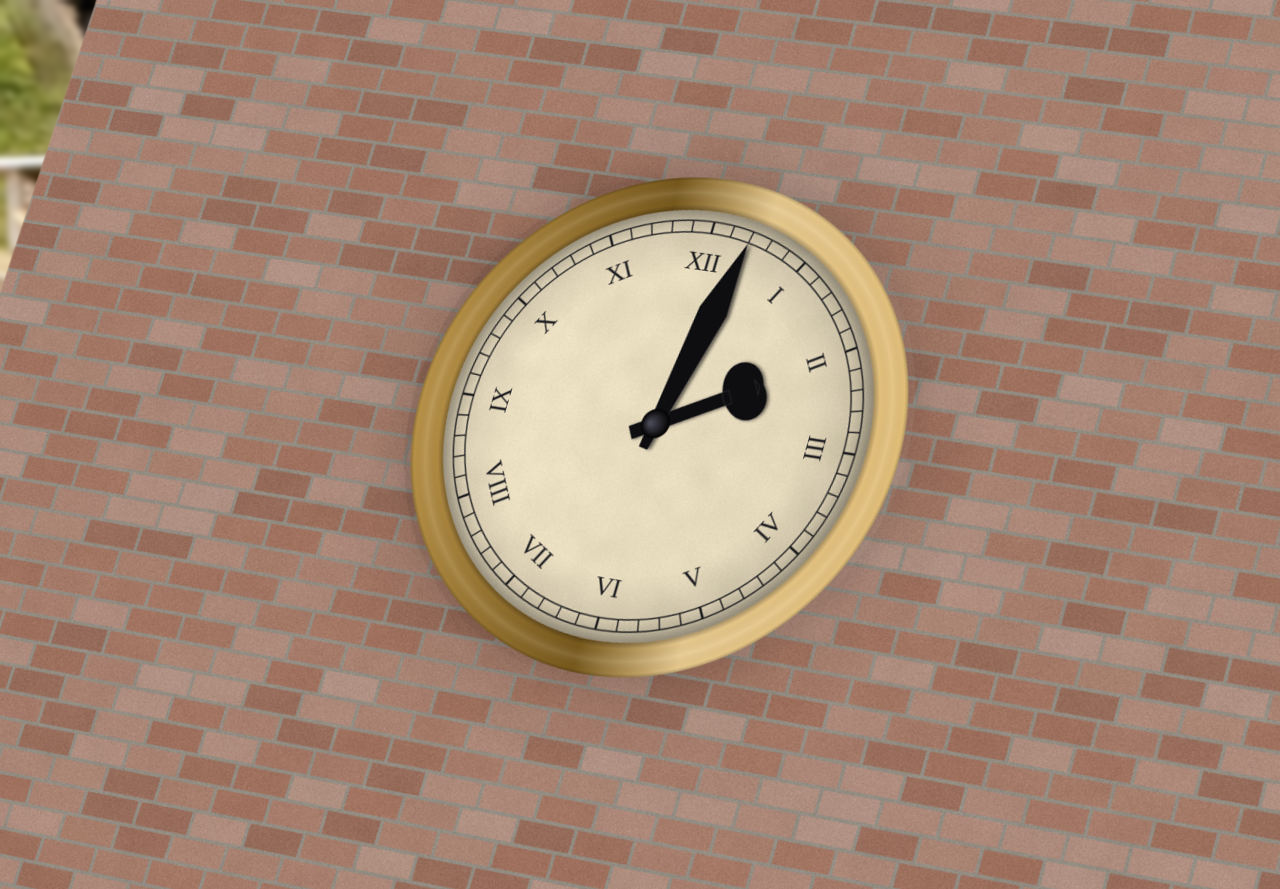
2:02
